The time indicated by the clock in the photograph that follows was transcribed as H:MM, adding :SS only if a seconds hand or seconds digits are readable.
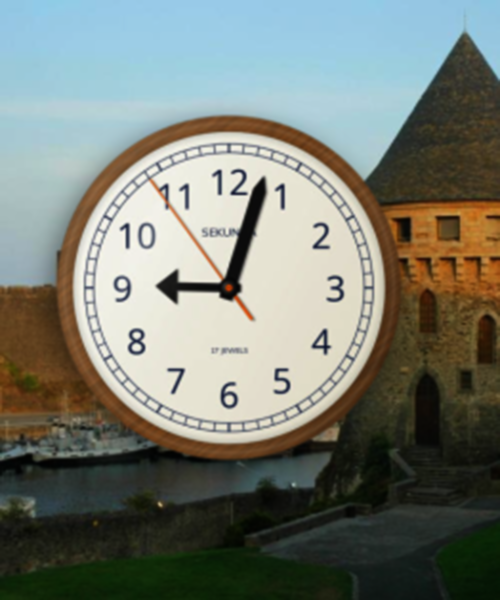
9:02:54
